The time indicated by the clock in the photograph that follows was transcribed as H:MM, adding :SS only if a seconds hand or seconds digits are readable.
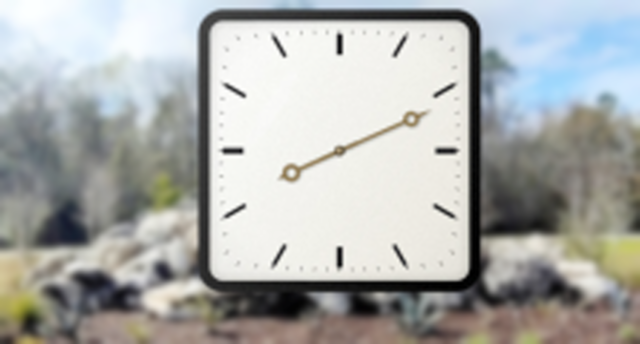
8:11
